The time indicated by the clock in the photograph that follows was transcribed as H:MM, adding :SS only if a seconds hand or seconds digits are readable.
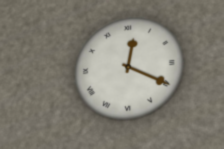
12:20
